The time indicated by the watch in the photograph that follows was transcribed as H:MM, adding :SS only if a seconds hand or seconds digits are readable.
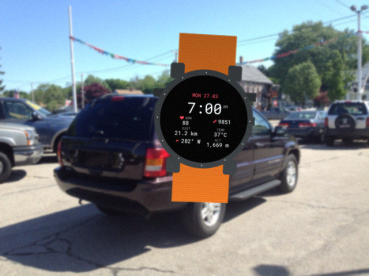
7:00
